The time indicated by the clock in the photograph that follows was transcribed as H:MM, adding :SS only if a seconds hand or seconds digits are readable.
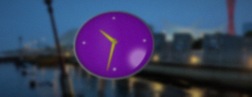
10:32
